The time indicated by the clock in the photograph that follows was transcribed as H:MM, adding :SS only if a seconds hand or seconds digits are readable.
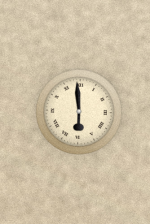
5:59
